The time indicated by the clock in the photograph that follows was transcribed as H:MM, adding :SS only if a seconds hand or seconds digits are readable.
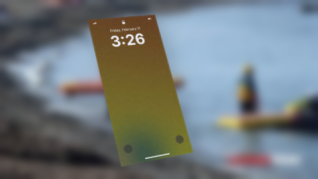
3:26
